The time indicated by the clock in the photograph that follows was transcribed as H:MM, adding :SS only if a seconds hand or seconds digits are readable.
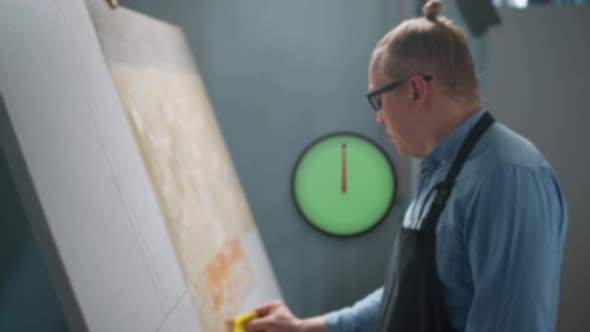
12:00
